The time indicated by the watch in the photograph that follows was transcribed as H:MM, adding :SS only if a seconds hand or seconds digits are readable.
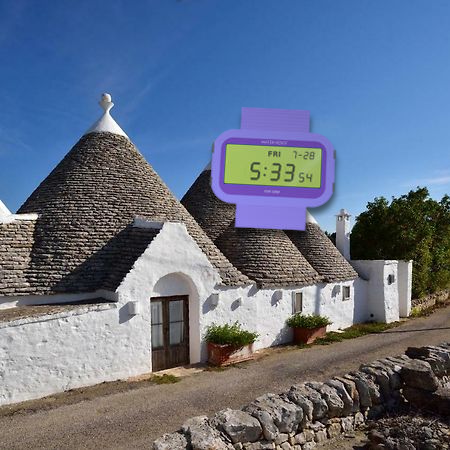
5:33:54
